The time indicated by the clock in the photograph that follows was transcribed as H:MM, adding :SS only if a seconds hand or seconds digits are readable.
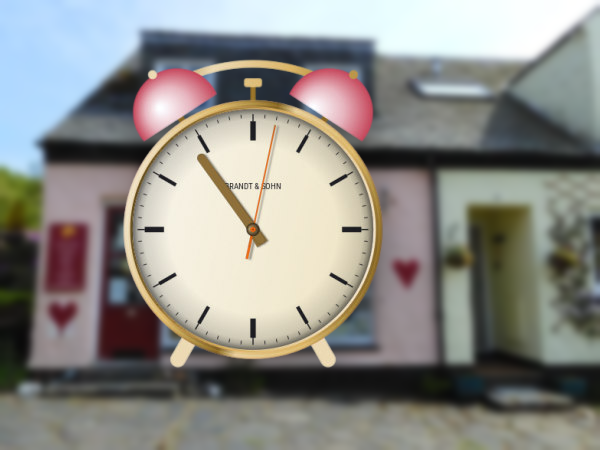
10:54:02
